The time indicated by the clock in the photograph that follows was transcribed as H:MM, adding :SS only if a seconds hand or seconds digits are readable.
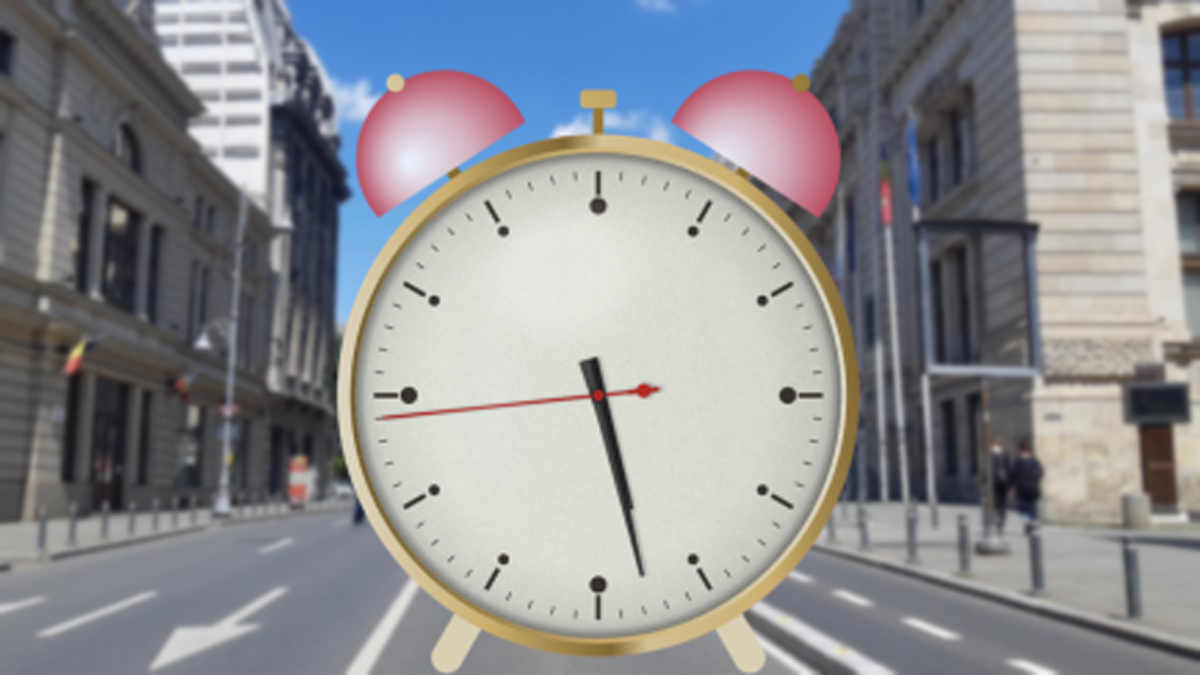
5:27:44
